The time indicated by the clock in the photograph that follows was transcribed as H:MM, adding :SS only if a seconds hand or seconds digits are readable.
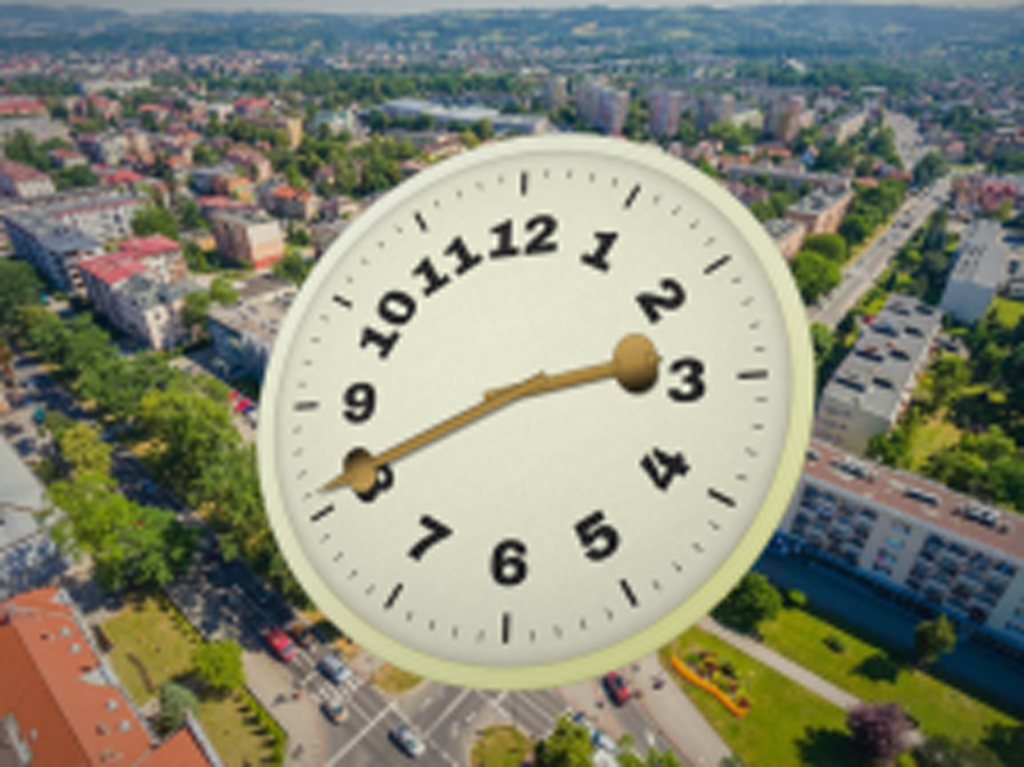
2:41
